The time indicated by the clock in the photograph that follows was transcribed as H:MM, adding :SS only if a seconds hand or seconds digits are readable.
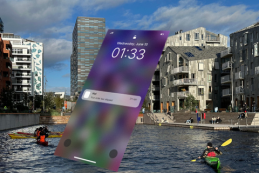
1:33
